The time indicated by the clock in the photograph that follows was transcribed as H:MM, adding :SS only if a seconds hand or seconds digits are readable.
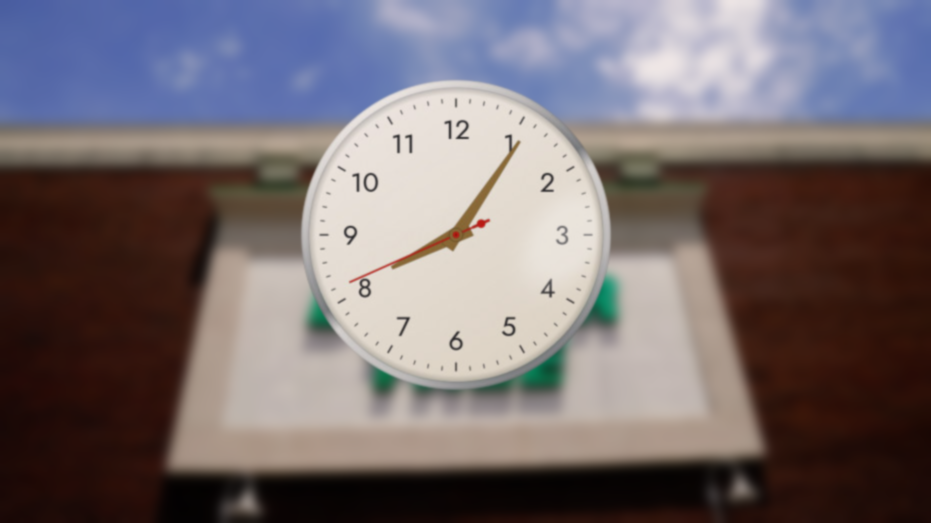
8:05:41
